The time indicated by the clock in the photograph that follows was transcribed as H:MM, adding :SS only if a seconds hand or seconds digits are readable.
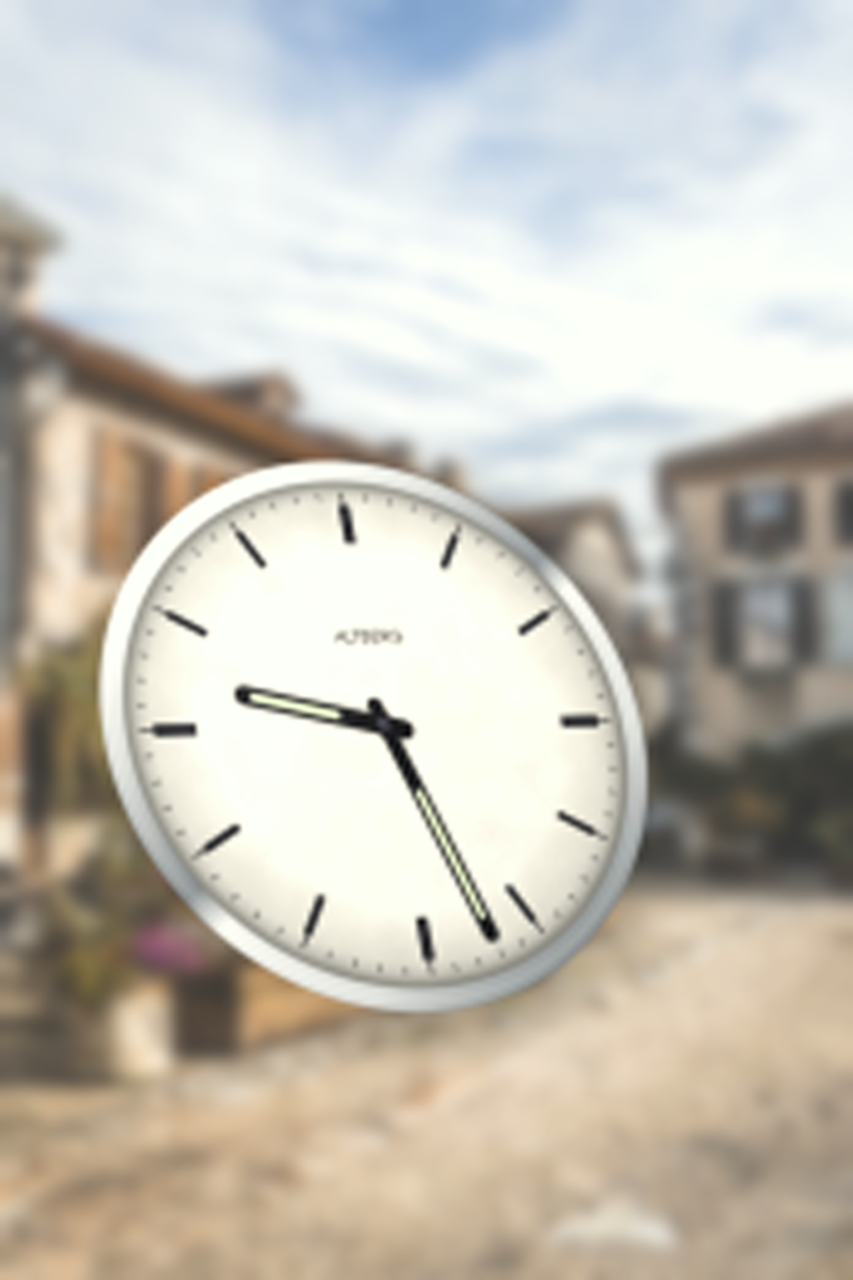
9:27
